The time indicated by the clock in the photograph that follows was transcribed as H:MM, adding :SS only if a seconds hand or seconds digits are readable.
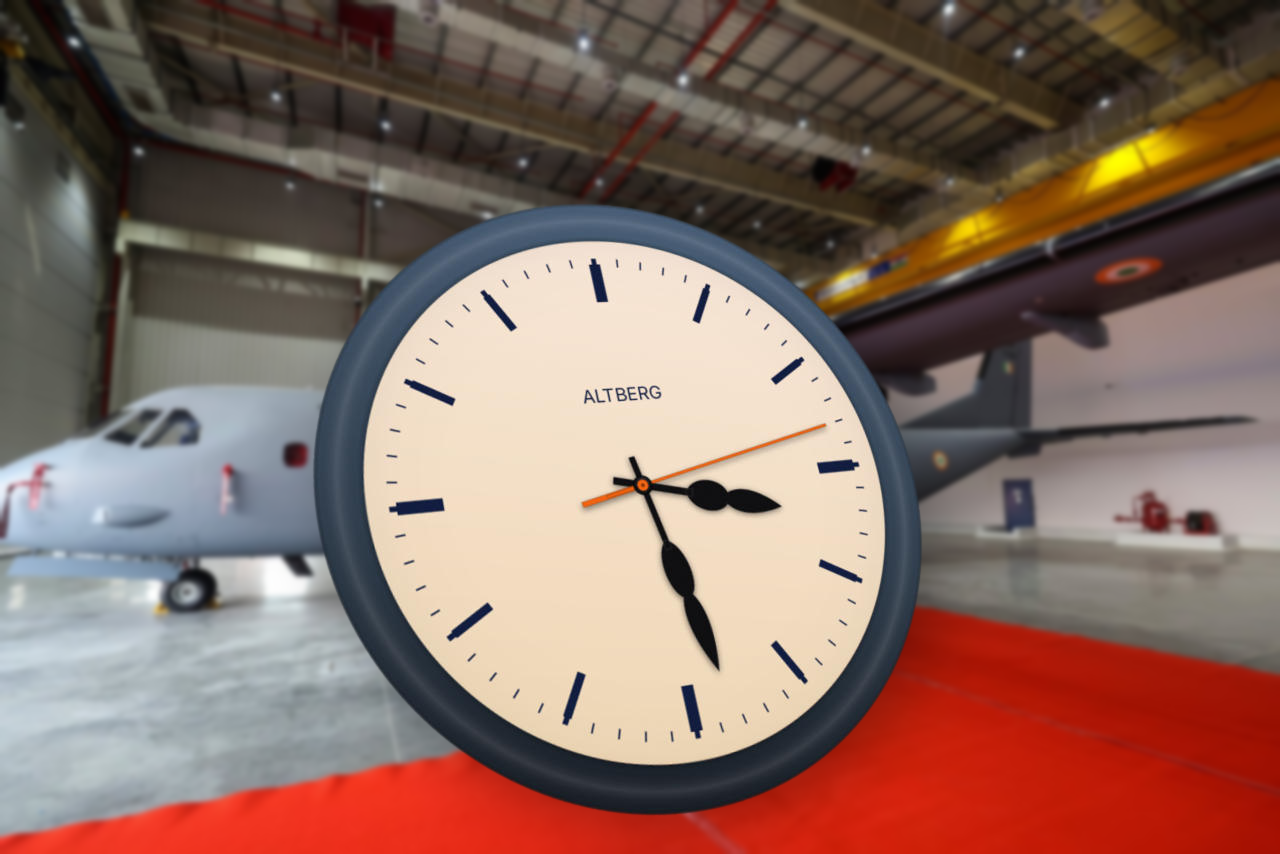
3:28:13
